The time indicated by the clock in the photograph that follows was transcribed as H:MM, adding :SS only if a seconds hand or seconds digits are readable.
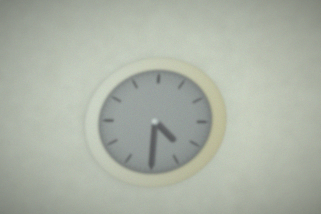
4:30
